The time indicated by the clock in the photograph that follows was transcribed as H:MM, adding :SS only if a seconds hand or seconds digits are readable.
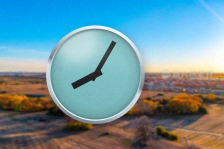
8:05
